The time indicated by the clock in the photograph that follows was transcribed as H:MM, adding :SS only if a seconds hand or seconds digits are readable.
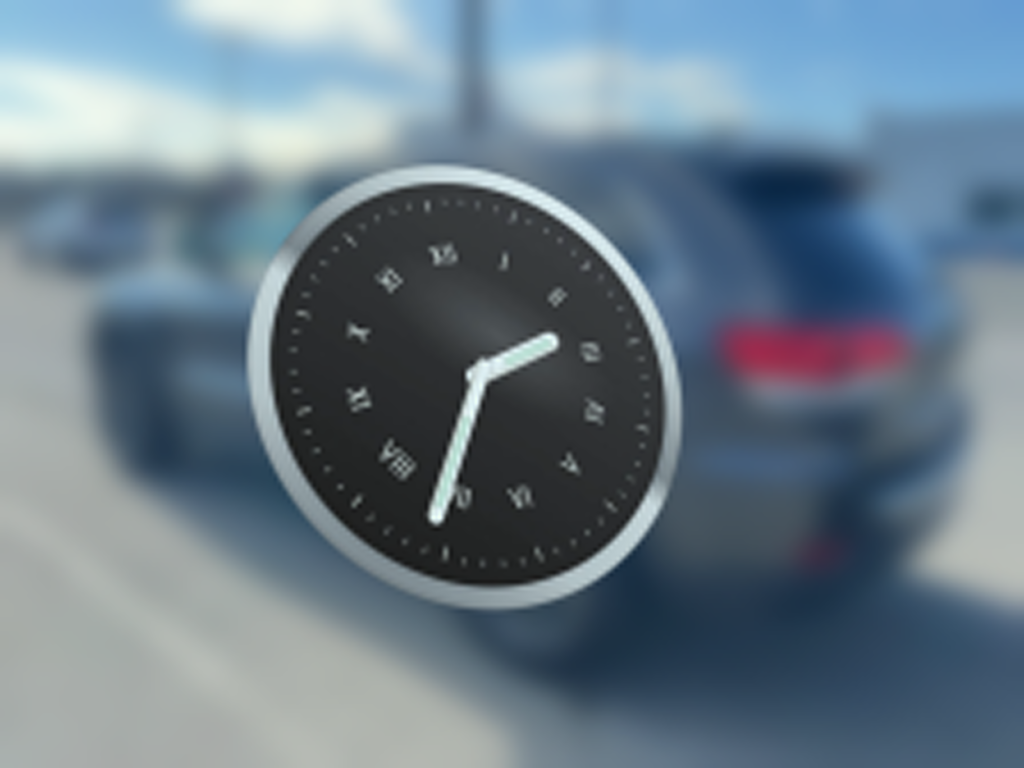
2:36
